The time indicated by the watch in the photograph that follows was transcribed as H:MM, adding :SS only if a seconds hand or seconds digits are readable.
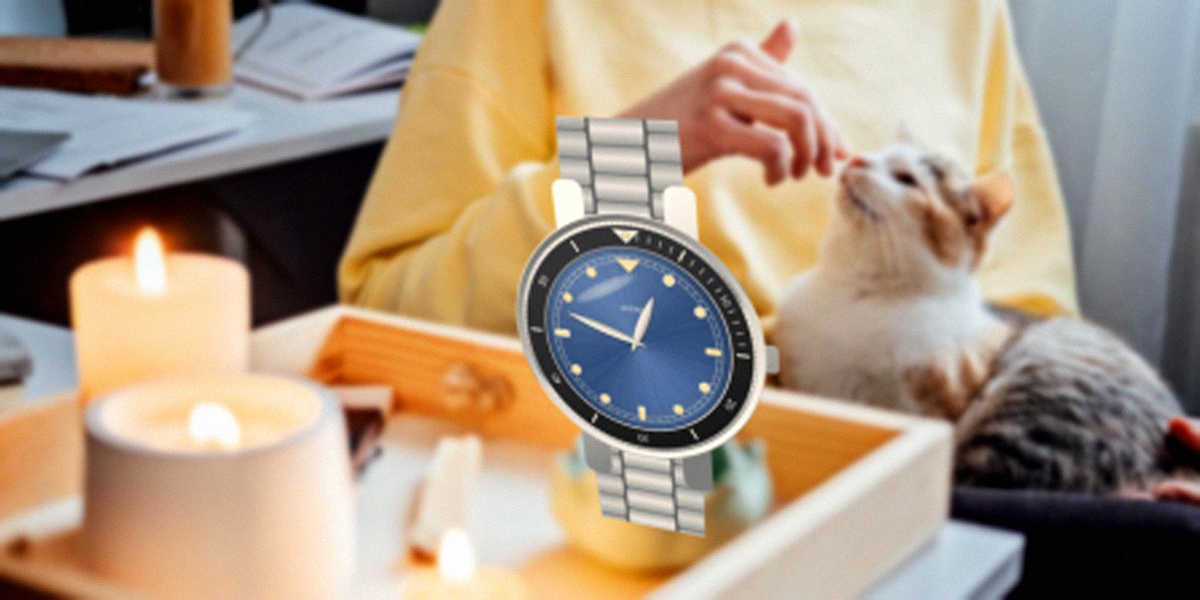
12:48
